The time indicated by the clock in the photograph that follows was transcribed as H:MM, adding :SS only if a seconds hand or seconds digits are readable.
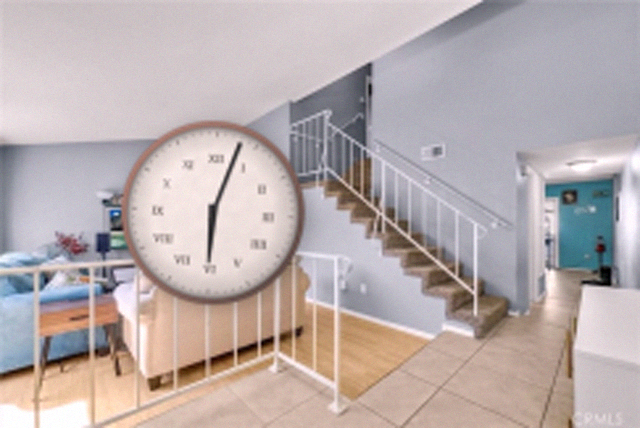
6:03
